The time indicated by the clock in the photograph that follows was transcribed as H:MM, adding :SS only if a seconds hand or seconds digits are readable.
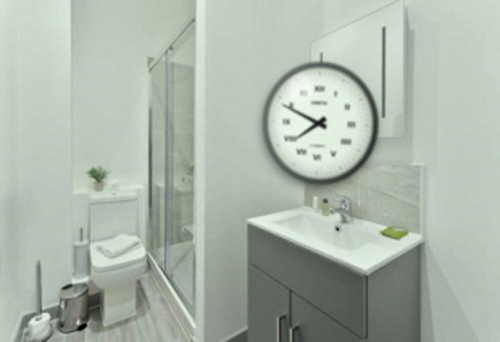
7:49
